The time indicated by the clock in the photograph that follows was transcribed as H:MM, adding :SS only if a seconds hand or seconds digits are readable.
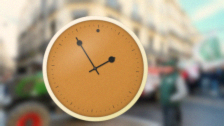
1:54
